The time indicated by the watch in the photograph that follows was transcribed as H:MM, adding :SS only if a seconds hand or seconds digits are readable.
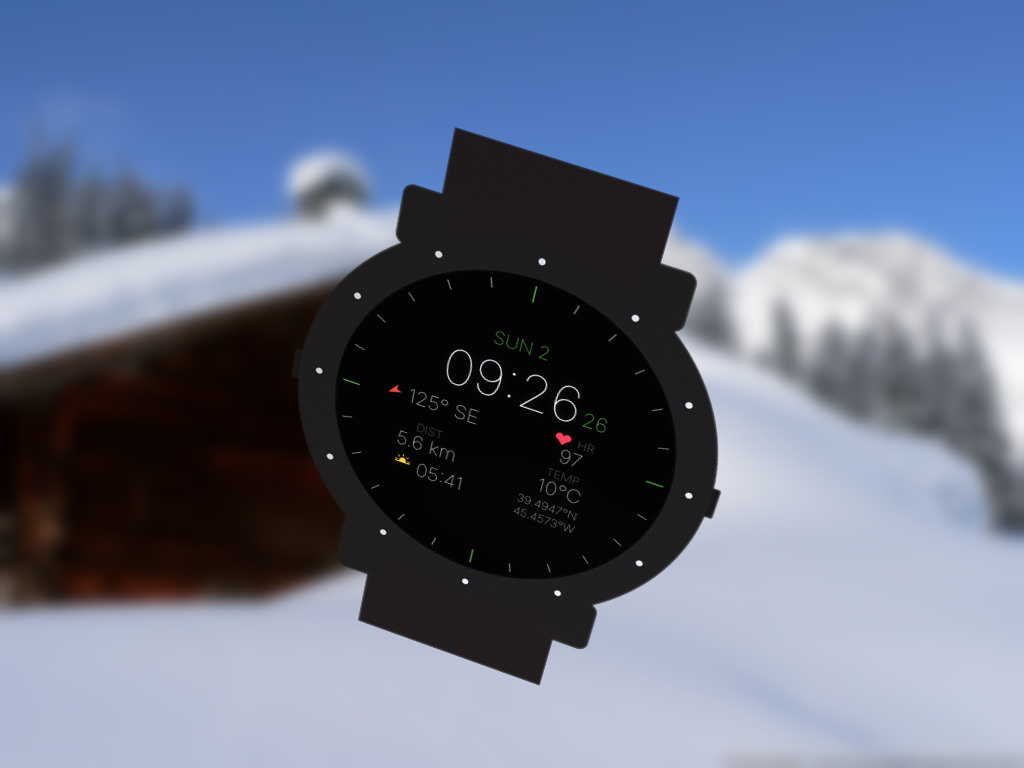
9:26:26
